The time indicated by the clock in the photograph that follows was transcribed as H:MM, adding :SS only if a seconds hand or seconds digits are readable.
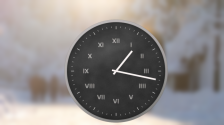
1:17
